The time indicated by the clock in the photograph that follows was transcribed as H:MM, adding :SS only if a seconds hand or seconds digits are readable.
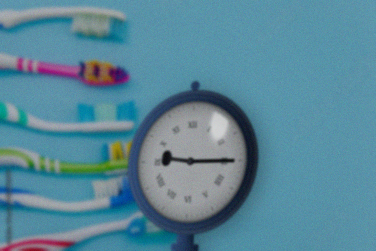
9:15
